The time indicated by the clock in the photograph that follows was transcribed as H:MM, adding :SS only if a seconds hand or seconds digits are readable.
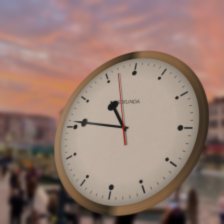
10:45:57
